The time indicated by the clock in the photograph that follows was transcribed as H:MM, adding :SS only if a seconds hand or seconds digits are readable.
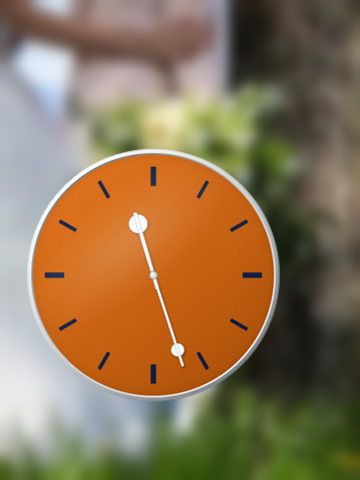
11:27
